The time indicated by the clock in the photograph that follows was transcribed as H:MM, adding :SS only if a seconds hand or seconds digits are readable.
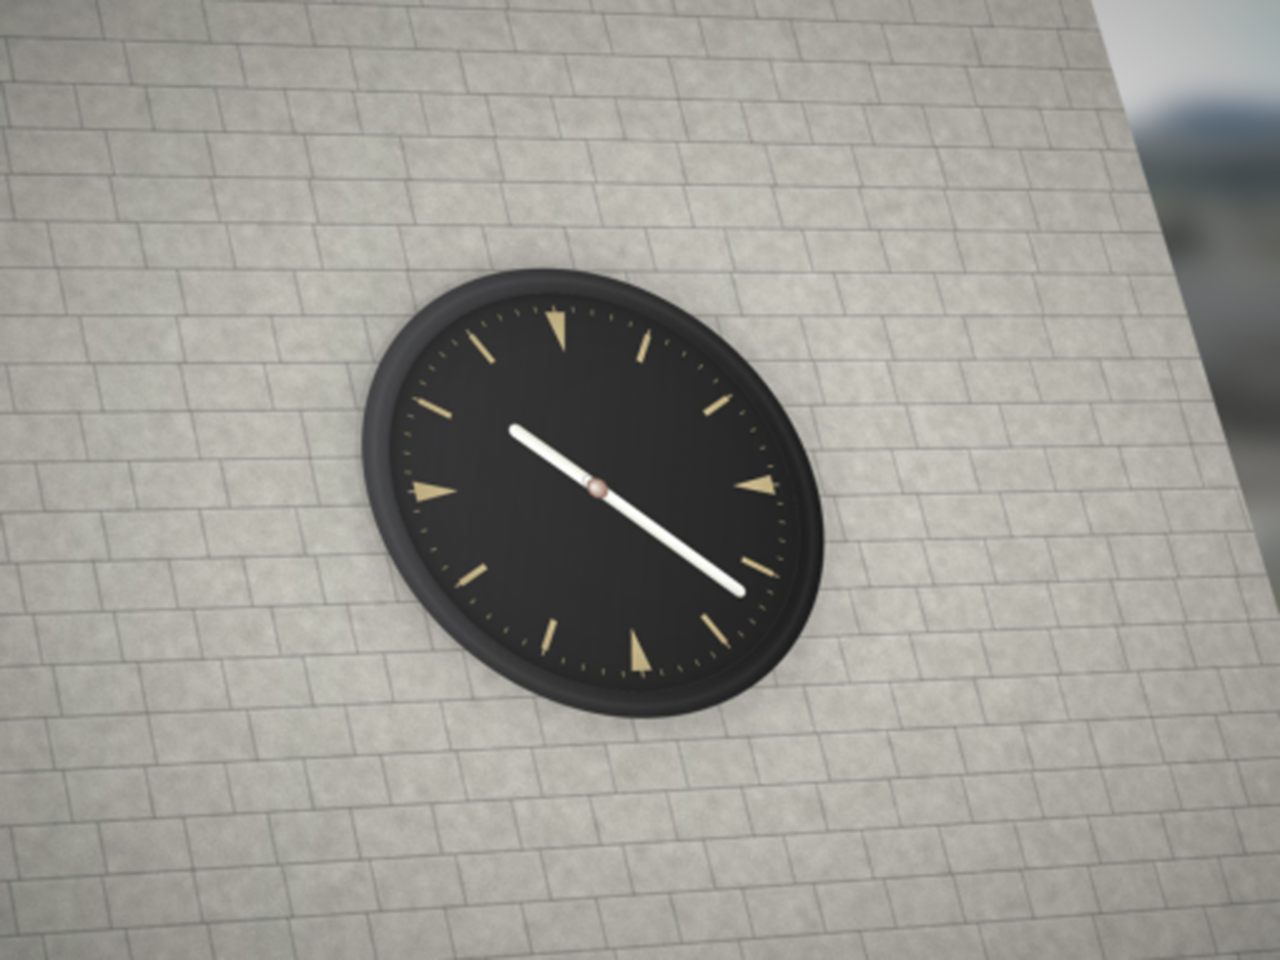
10:22
